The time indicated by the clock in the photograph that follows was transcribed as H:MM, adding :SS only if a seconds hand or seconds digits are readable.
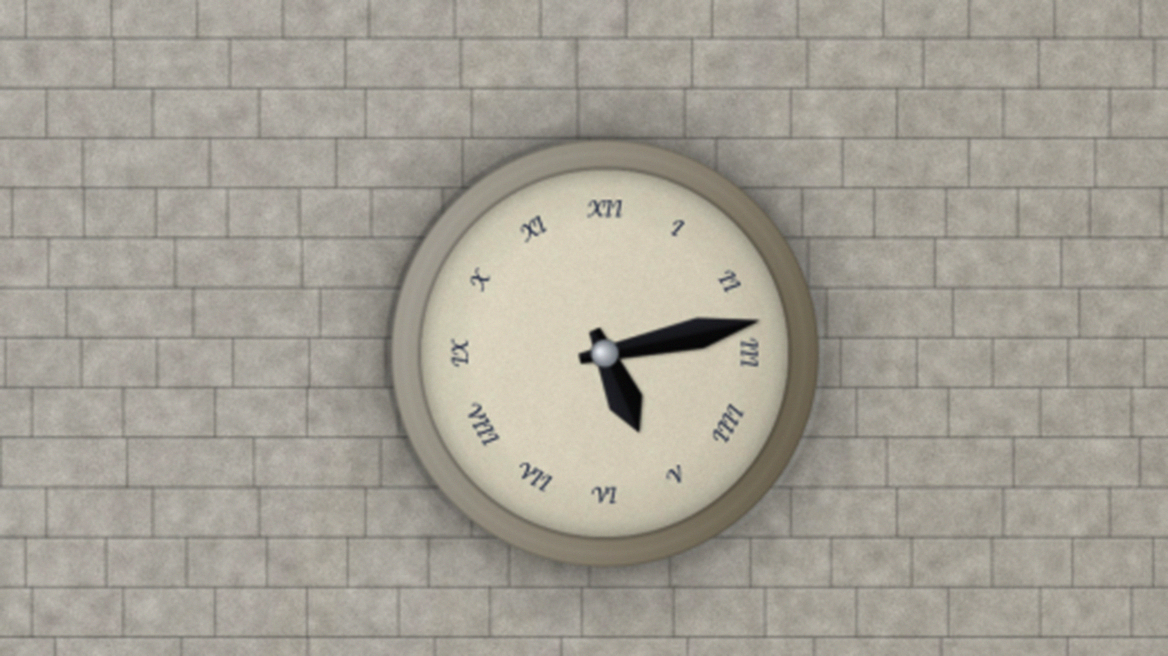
5:13
